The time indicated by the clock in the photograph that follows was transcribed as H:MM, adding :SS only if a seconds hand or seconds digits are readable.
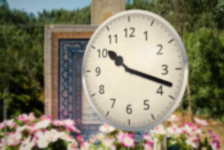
10:18
